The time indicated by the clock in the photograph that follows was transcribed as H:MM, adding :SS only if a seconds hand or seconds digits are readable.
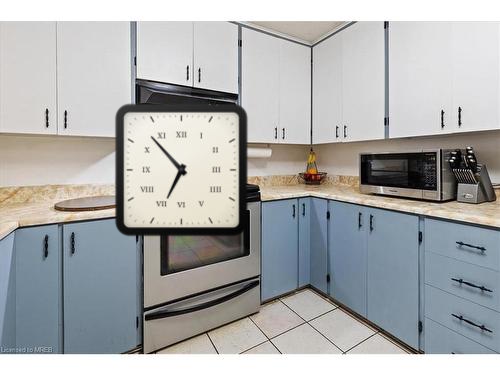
6:53
